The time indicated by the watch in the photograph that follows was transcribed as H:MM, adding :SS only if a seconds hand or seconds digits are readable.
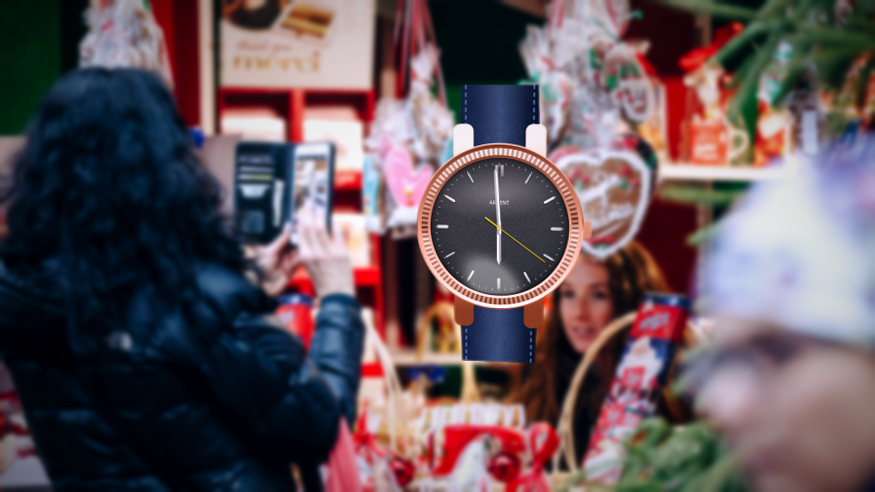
5:59:21
